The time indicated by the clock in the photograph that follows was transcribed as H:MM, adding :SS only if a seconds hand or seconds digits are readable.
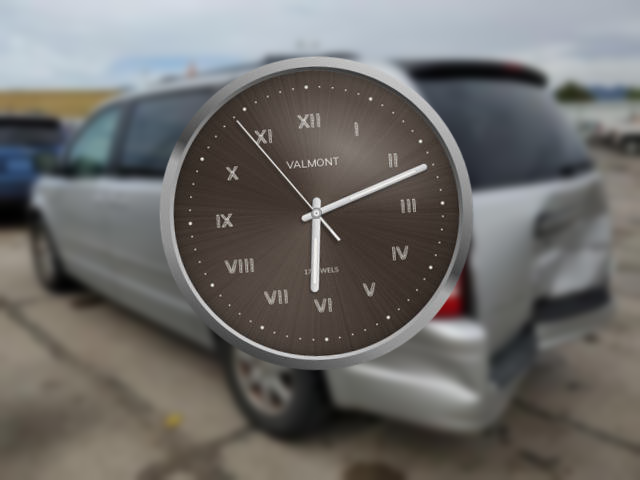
6:11:54
